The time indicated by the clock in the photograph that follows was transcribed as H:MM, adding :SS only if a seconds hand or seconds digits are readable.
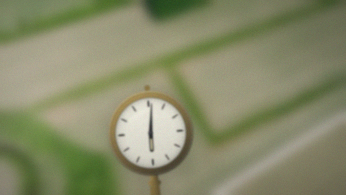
6:01
